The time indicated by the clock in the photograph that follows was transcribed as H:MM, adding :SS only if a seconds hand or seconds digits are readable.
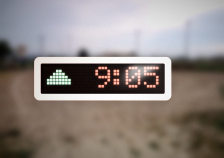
9:05
